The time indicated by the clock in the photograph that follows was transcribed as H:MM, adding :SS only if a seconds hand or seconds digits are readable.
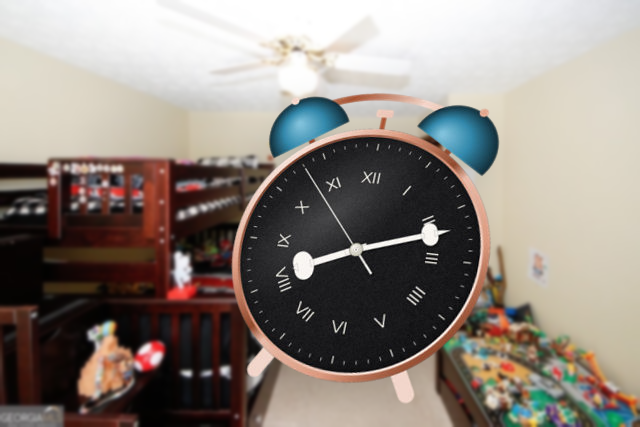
8:11:53
